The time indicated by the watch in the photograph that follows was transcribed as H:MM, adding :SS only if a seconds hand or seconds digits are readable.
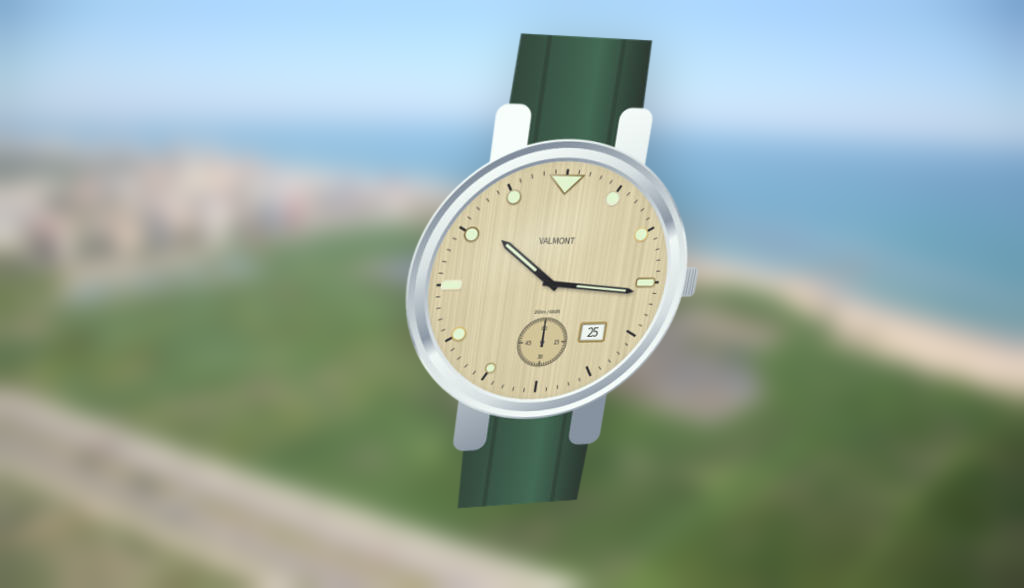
10:16
